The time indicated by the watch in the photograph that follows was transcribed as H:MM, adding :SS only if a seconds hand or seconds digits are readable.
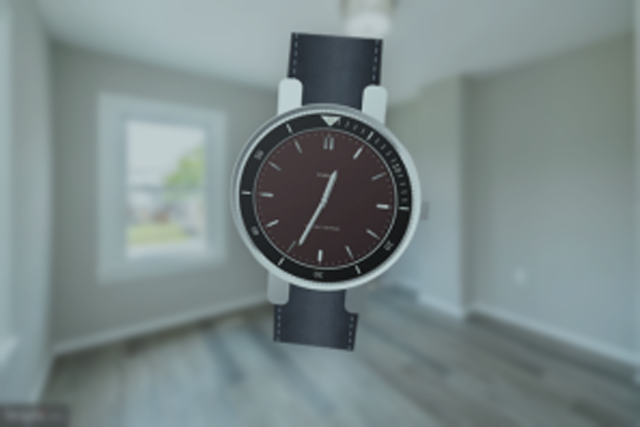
12:34
